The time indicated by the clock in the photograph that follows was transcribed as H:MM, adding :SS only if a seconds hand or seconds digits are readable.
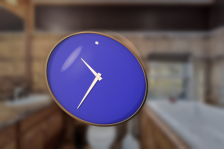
10:35
